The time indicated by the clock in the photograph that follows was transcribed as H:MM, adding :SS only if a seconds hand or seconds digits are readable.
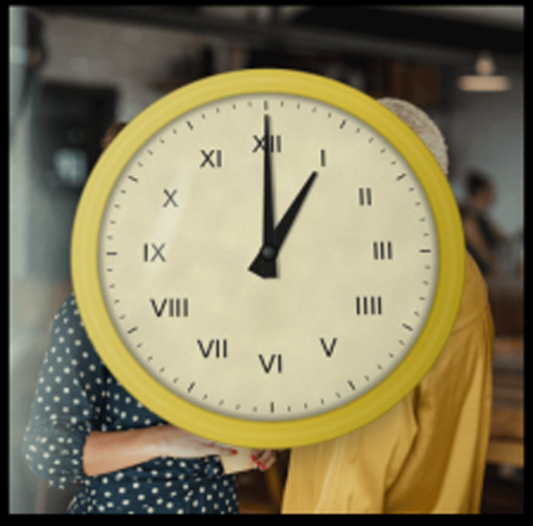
1:00
